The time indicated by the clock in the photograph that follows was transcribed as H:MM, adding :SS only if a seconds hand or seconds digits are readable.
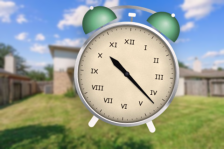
10:22
